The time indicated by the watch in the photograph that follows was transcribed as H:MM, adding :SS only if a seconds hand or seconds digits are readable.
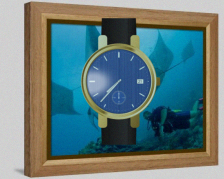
7:37
